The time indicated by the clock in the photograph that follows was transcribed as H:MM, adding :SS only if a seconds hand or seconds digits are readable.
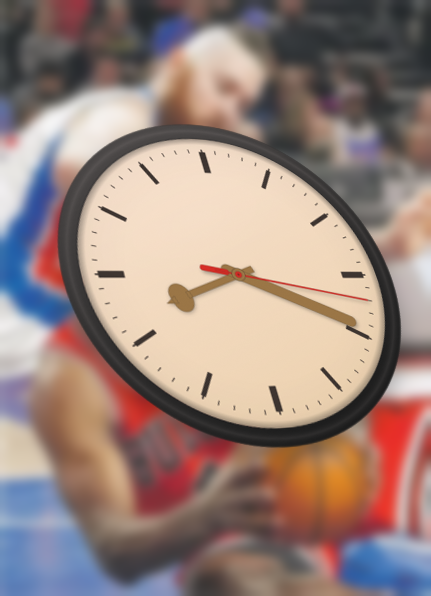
8:19:17
